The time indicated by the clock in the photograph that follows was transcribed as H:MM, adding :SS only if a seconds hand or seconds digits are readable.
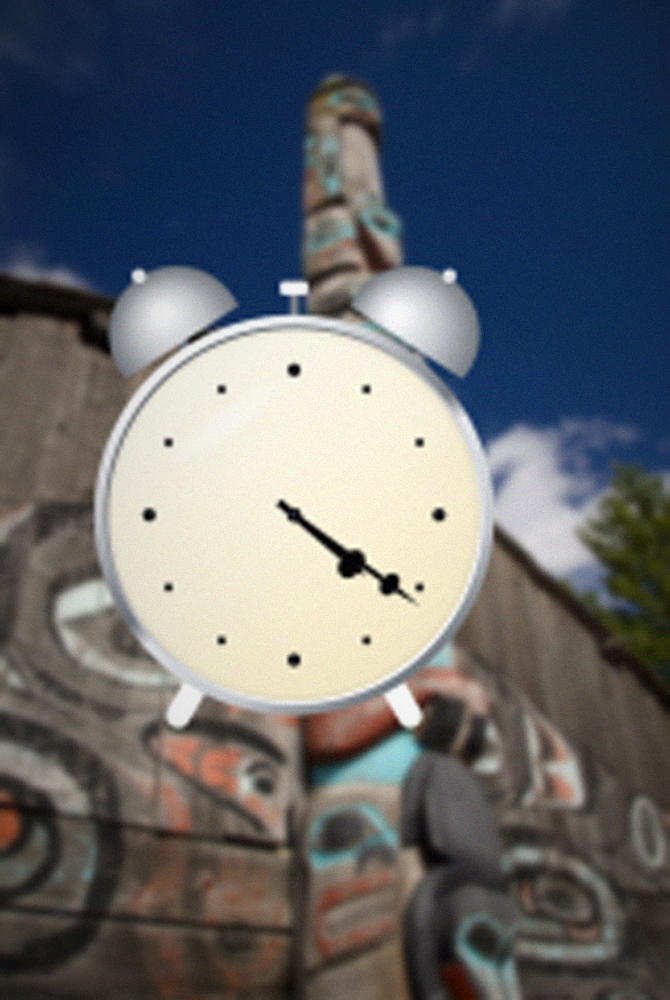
4:21
